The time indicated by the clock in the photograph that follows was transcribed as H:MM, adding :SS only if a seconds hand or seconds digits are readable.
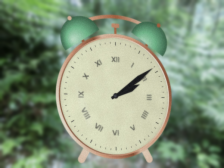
2:09
